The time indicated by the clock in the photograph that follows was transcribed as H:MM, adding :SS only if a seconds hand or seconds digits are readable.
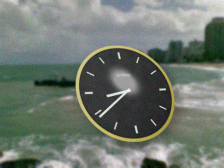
8:39
